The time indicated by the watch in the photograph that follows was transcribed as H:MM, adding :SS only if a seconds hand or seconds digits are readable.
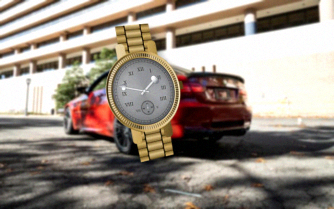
1:48
